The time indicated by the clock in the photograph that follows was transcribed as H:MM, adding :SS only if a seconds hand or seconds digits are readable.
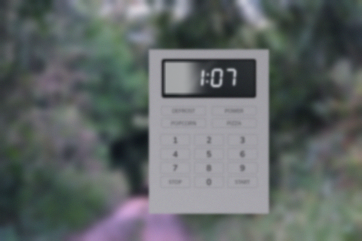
1:07
